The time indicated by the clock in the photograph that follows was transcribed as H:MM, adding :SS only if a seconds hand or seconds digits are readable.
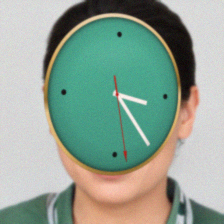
3:23:28
